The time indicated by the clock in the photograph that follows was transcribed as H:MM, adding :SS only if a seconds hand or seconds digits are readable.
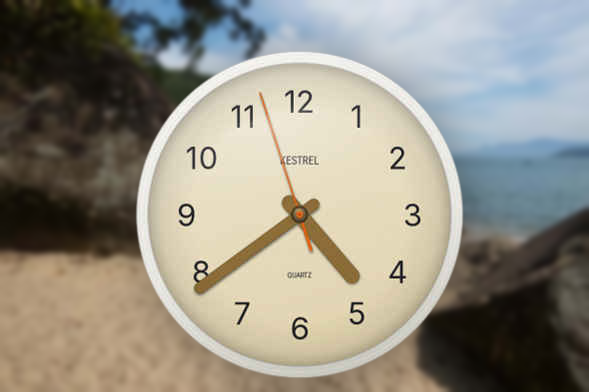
4:38:57
